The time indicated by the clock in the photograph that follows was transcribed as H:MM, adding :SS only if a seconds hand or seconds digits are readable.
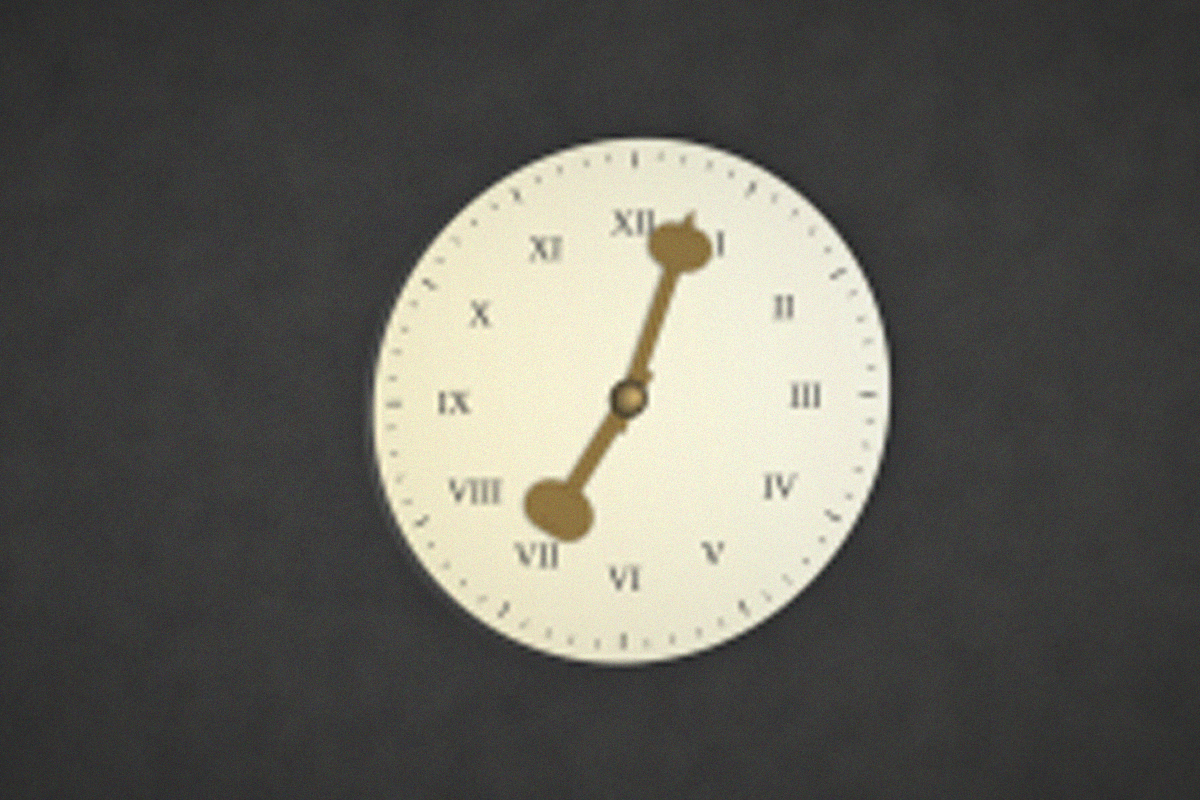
7:03
